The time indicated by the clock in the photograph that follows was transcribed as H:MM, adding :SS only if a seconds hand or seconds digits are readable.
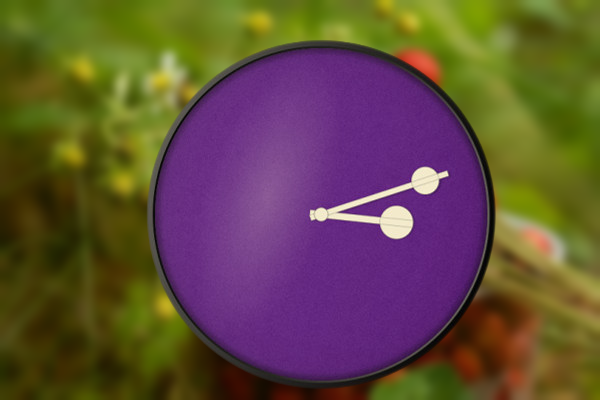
3:12
